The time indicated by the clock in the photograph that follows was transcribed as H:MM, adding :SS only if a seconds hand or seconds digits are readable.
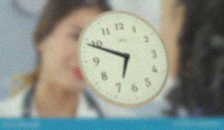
6:49
